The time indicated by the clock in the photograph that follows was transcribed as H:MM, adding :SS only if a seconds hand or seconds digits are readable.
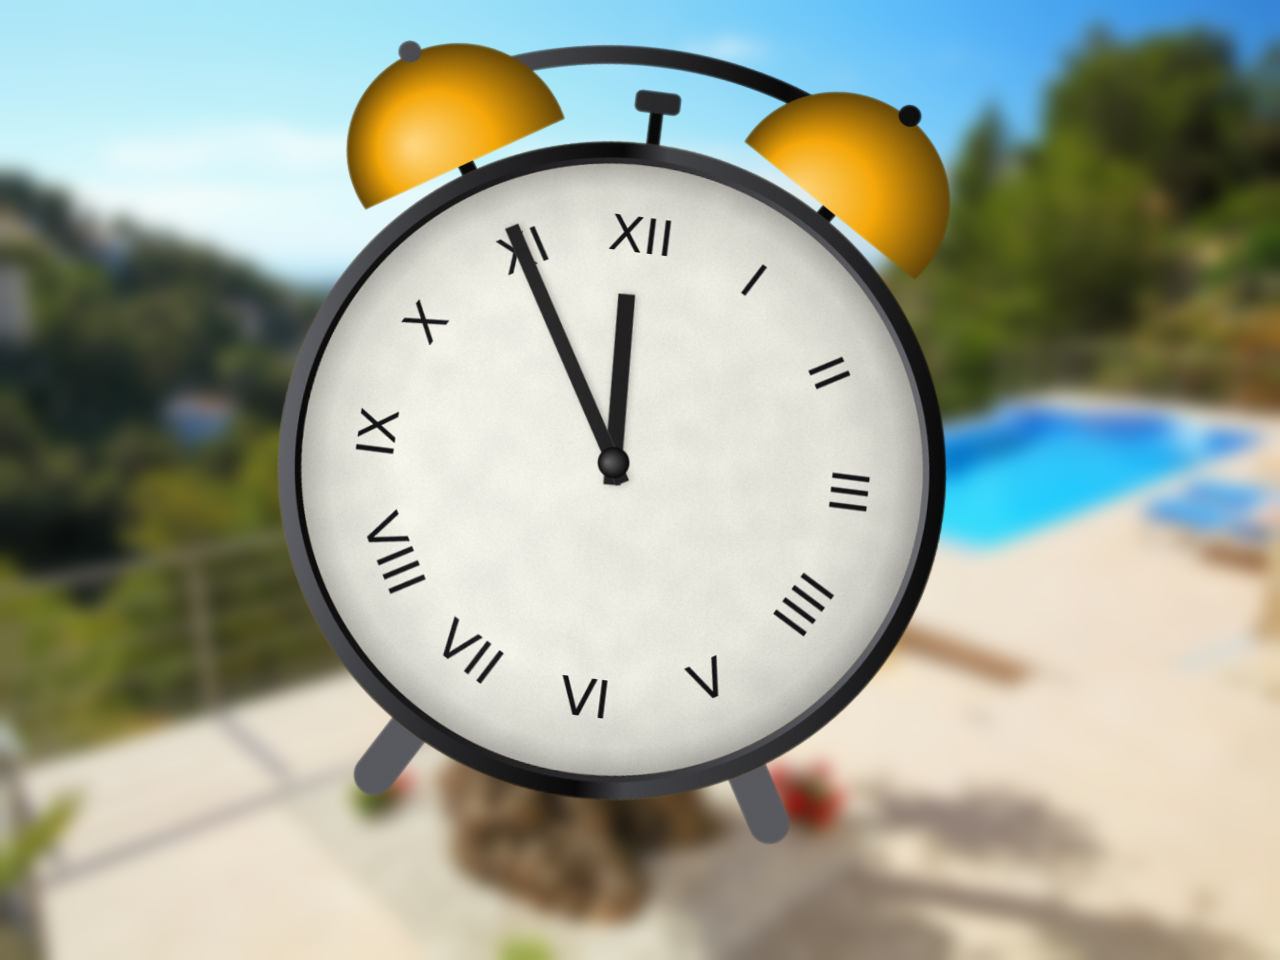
11:55
